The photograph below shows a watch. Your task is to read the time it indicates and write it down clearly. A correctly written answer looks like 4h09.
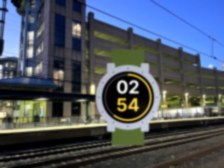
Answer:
2h54
